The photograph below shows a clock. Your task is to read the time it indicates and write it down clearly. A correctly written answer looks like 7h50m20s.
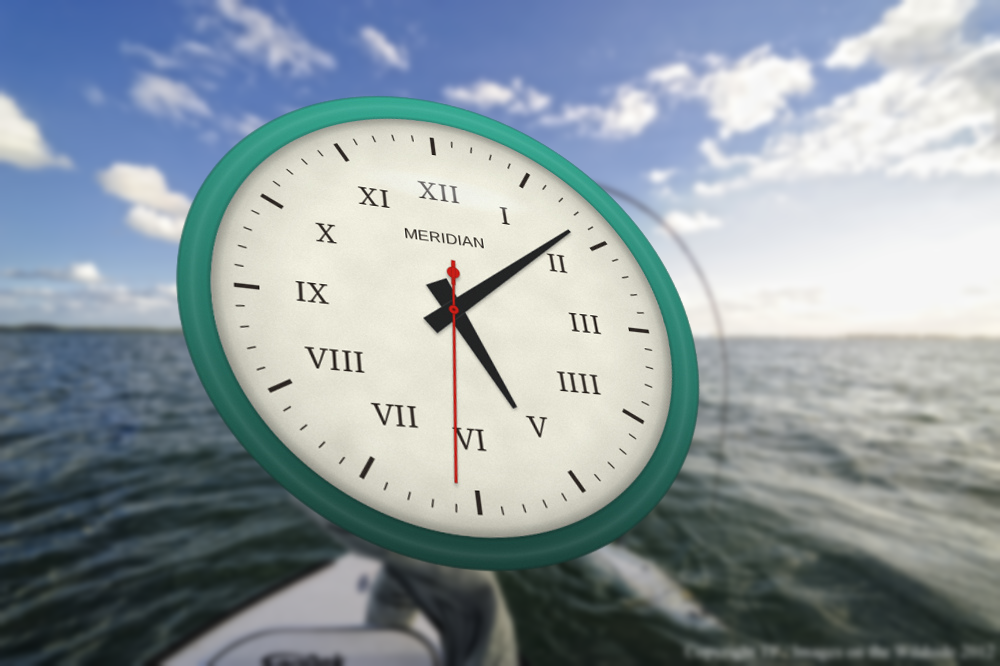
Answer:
5h08m31s
